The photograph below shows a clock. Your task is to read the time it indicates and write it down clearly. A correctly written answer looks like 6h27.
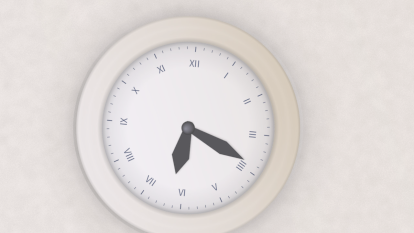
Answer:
6h19
